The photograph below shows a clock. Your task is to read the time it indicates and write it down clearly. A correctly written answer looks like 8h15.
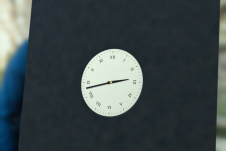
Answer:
2h43
